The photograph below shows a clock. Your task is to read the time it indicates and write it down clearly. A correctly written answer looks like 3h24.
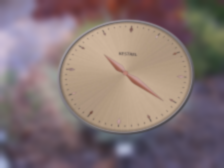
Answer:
10h21
